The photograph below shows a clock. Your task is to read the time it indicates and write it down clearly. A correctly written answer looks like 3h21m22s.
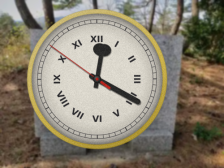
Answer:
12h19m51s
